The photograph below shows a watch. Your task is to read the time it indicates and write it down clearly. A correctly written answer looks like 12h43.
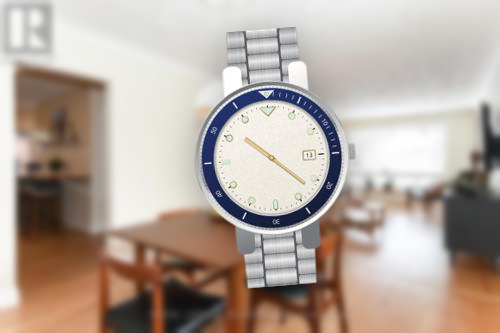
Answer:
10h22
